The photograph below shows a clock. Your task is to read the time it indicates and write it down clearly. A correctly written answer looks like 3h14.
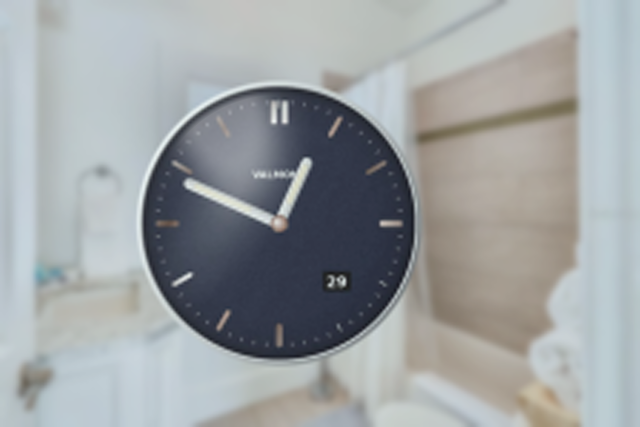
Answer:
12h49
